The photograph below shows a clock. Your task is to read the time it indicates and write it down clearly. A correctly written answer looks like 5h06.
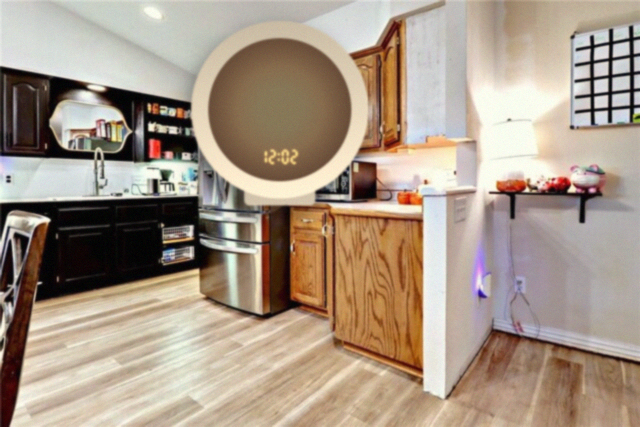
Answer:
12h02
